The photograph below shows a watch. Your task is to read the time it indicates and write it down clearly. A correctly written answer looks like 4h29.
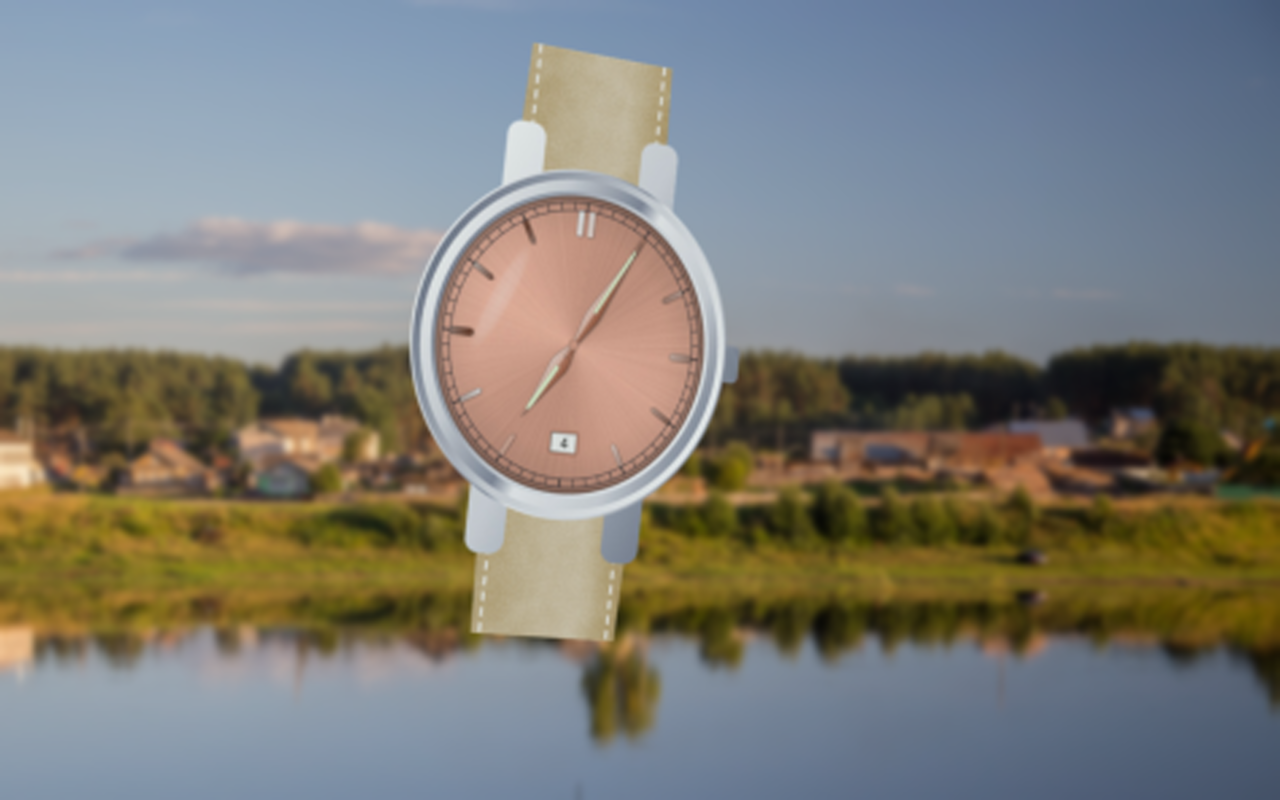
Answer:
7h05
